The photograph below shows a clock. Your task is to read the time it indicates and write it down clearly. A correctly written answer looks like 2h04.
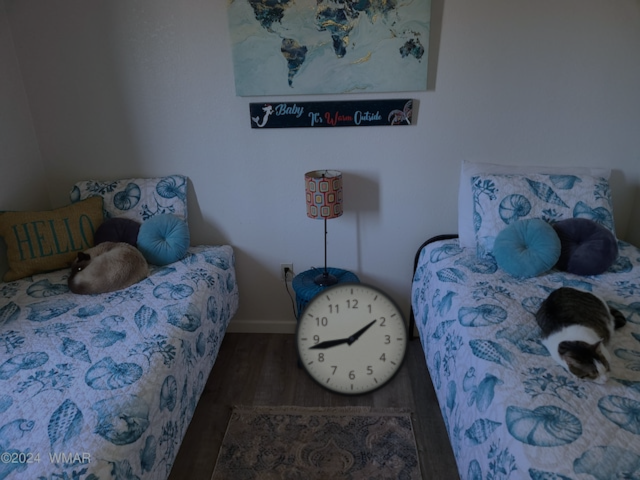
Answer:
1h43
